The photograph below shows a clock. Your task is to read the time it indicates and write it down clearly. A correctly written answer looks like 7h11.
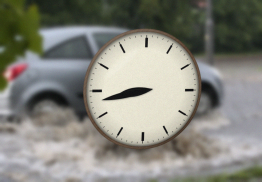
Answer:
8h43
